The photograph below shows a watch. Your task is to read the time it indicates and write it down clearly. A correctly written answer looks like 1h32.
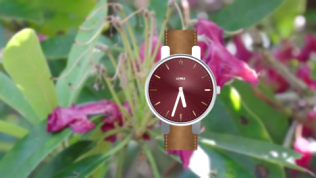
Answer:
5h33
